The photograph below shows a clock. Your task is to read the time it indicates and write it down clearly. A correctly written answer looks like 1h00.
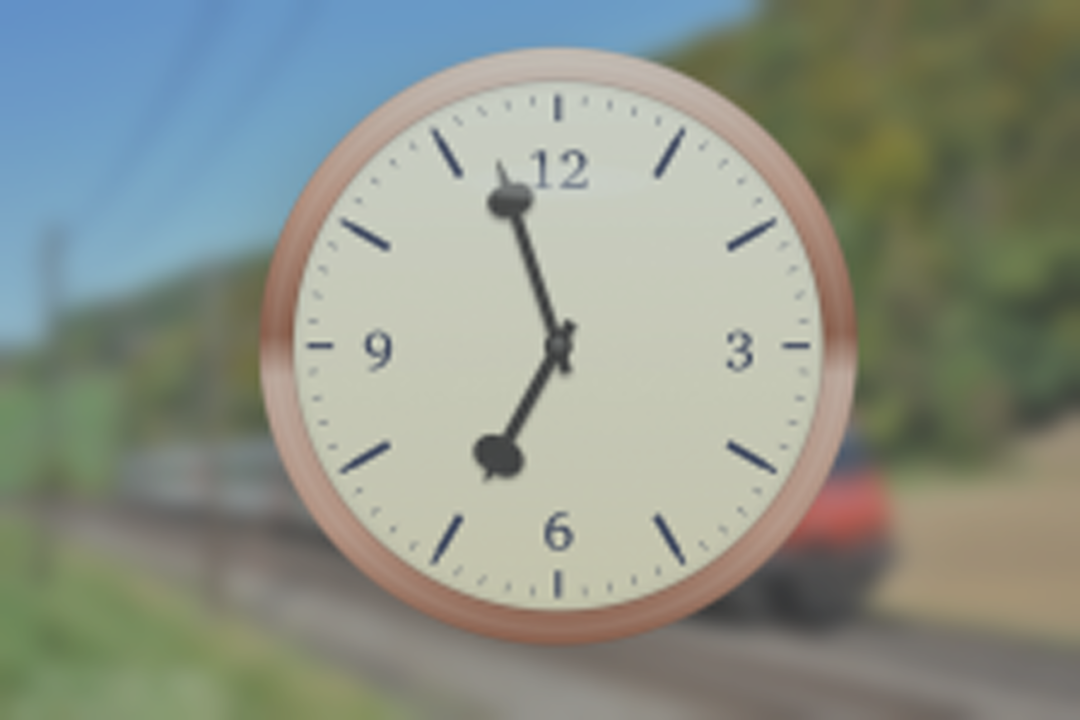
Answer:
6h57
